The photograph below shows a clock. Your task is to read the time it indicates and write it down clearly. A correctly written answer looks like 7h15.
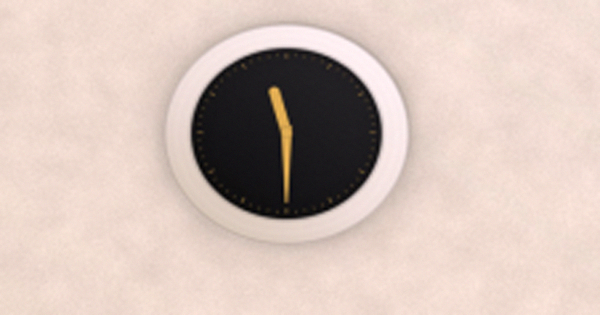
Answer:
11h30
